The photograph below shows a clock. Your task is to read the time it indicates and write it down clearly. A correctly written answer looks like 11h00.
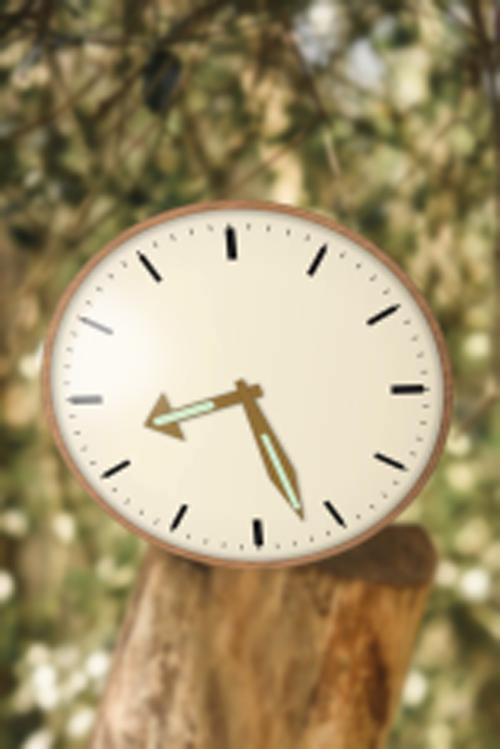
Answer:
8h27
